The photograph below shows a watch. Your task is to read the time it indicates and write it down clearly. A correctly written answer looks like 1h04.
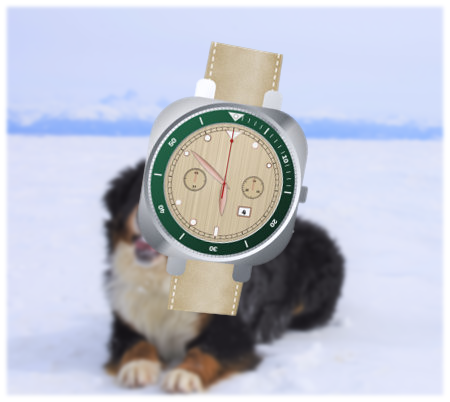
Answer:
5h51
